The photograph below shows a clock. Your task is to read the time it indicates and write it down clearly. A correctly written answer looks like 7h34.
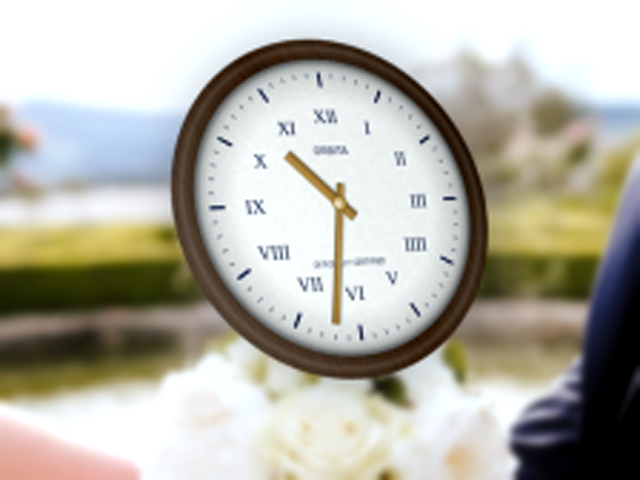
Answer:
10h32
